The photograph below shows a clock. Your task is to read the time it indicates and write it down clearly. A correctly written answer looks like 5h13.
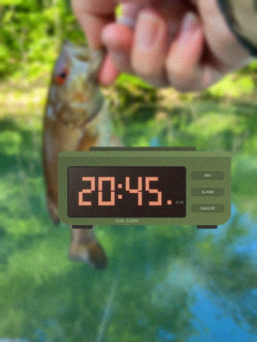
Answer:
20h45
